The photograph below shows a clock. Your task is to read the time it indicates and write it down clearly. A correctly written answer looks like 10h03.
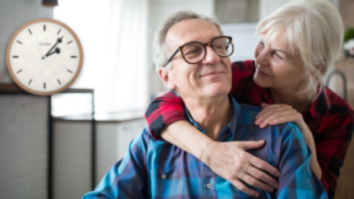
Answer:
2h07
